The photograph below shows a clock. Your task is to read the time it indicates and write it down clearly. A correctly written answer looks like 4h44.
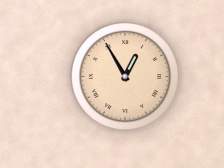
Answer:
12h55
